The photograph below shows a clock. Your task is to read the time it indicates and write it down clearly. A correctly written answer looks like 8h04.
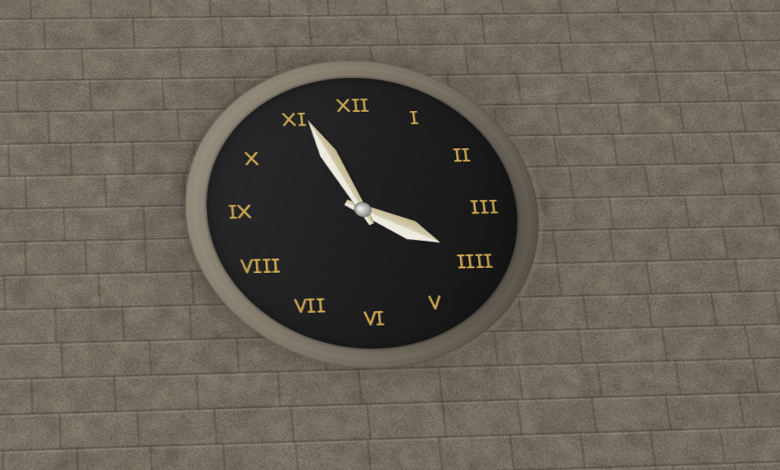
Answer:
3h56
